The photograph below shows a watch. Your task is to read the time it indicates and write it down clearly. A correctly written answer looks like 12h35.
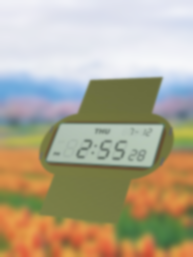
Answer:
2h55
